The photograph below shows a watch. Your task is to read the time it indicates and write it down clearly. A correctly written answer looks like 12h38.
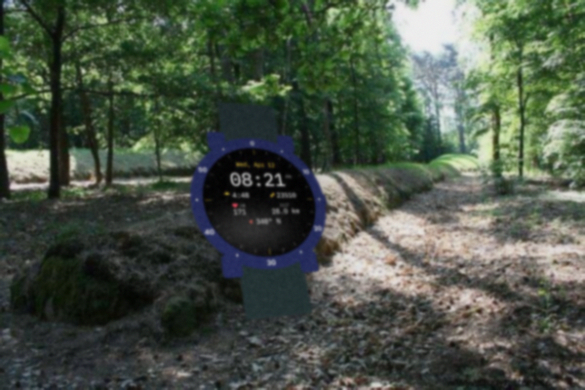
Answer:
8h21
